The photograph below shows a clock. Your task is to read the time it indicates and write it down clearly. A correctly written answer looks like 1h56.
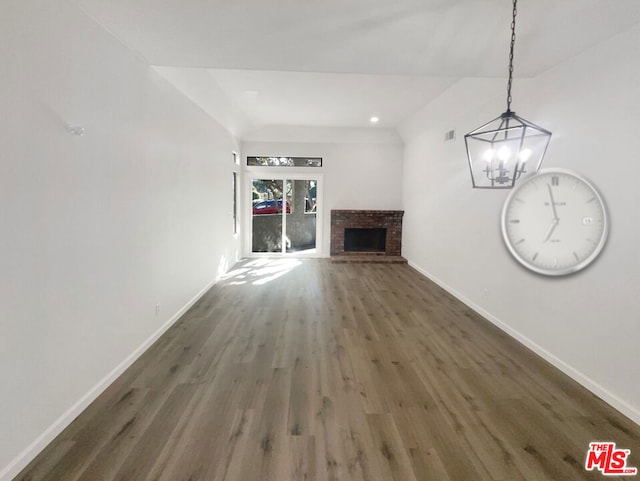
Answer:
6h58
